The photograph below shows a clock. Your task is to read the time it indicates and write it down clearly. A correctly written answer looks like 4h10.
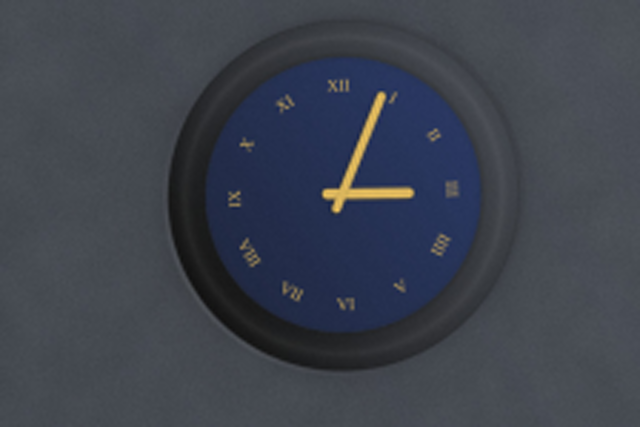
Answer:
3h04
